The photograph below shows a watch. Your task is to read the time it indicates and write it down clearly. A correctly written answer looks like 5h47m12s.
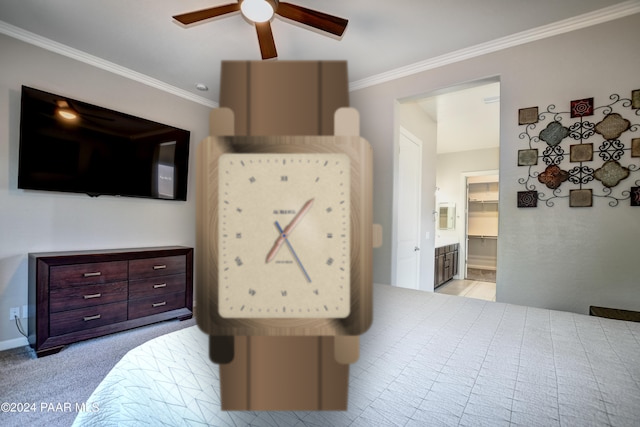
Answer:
7h06m25s
